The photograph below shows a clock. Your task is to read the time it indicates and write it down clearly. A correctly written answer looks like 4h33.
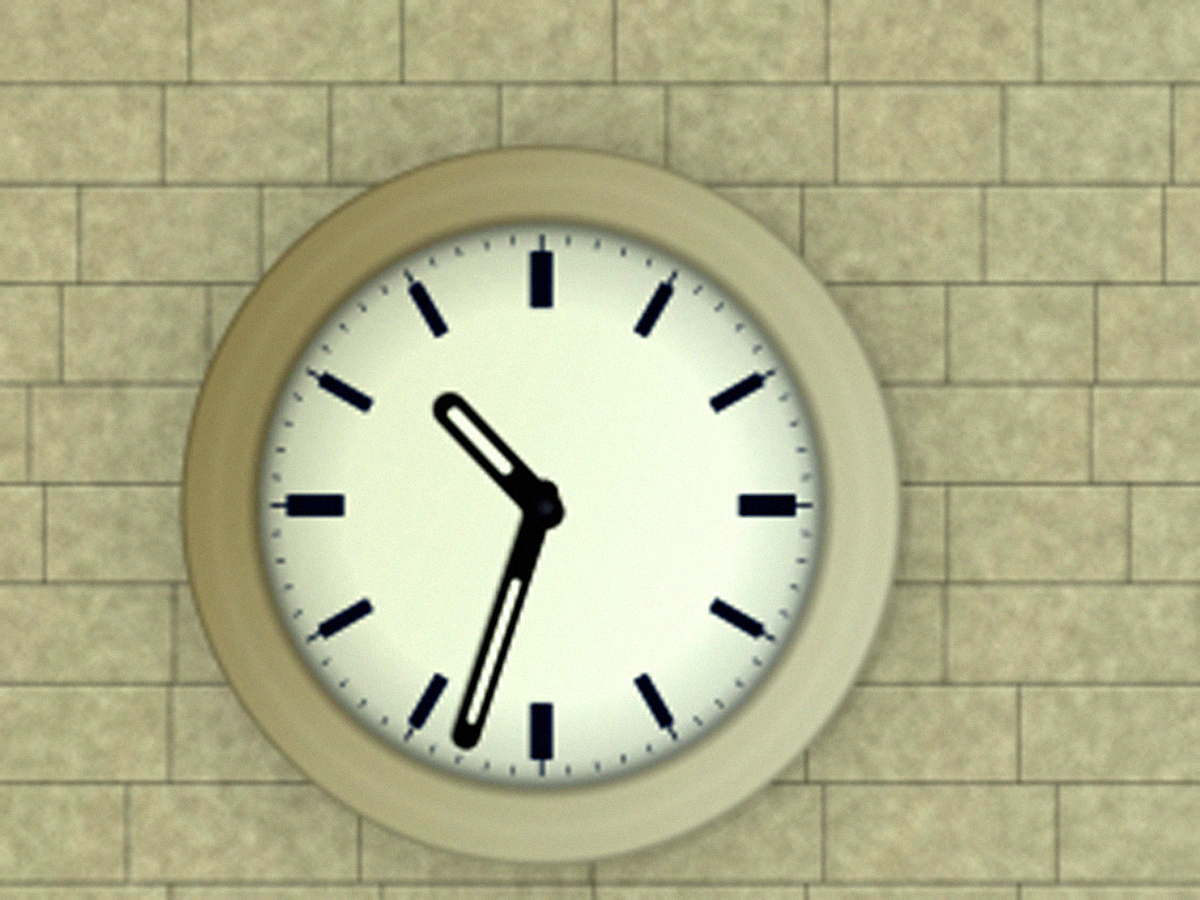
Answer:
10h33
